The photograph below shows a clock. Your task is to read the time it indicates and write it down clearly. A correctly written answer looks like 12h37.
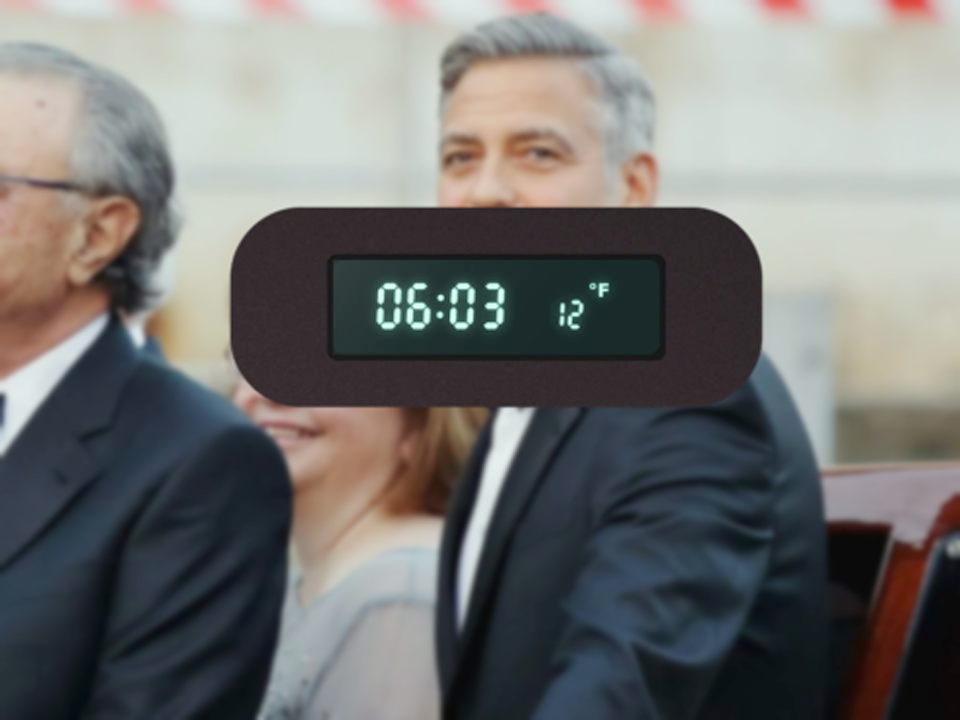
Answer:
6h03
